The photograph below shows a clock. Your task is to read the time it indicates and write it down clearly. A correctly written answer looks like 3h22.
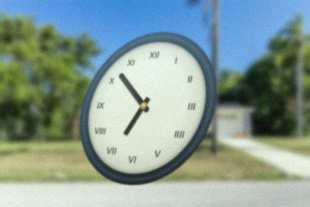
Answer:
6h52
